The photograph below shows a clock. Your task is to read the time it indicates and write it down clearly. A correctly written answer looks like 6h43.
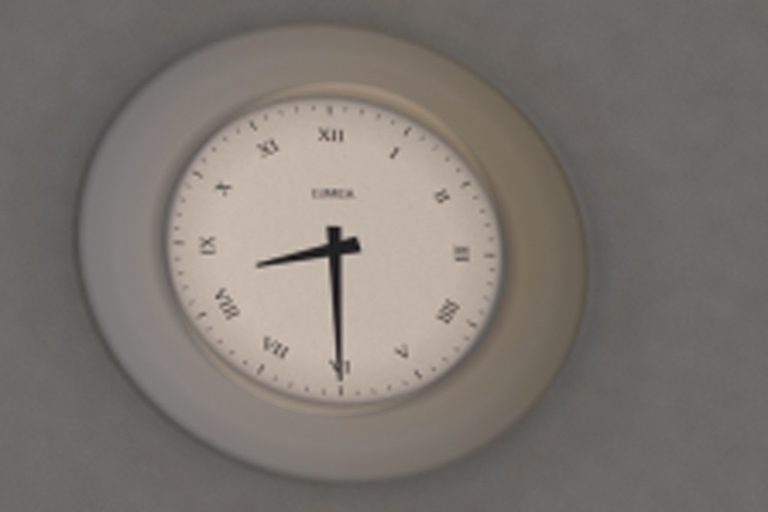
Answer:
8h30
